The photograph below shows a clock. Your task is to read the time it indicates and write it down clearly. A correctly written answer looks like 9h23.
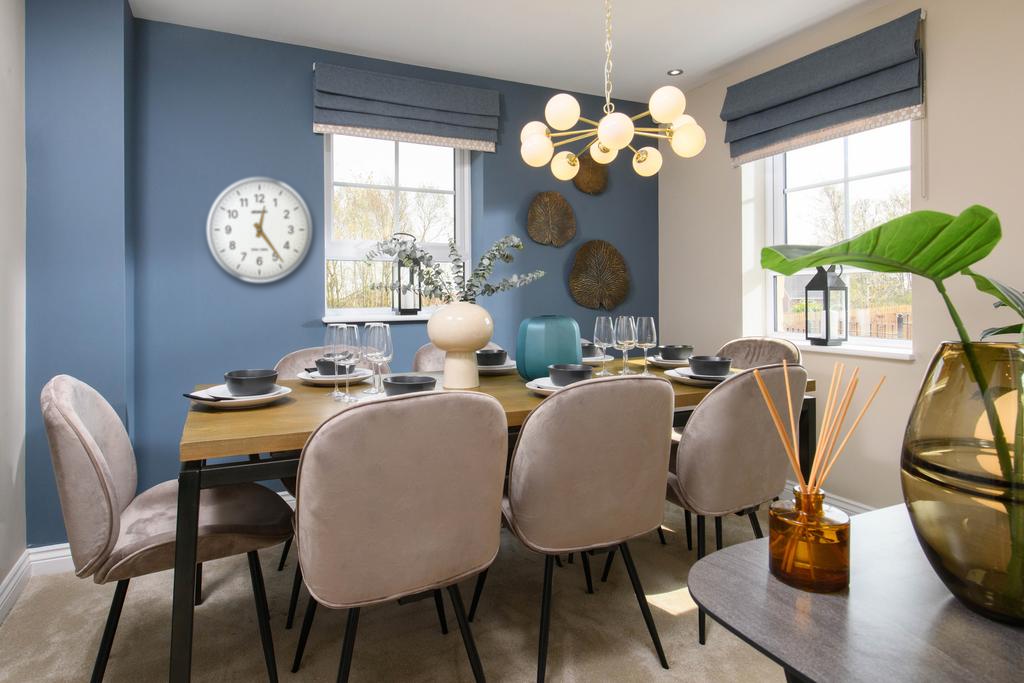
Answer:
12h24
